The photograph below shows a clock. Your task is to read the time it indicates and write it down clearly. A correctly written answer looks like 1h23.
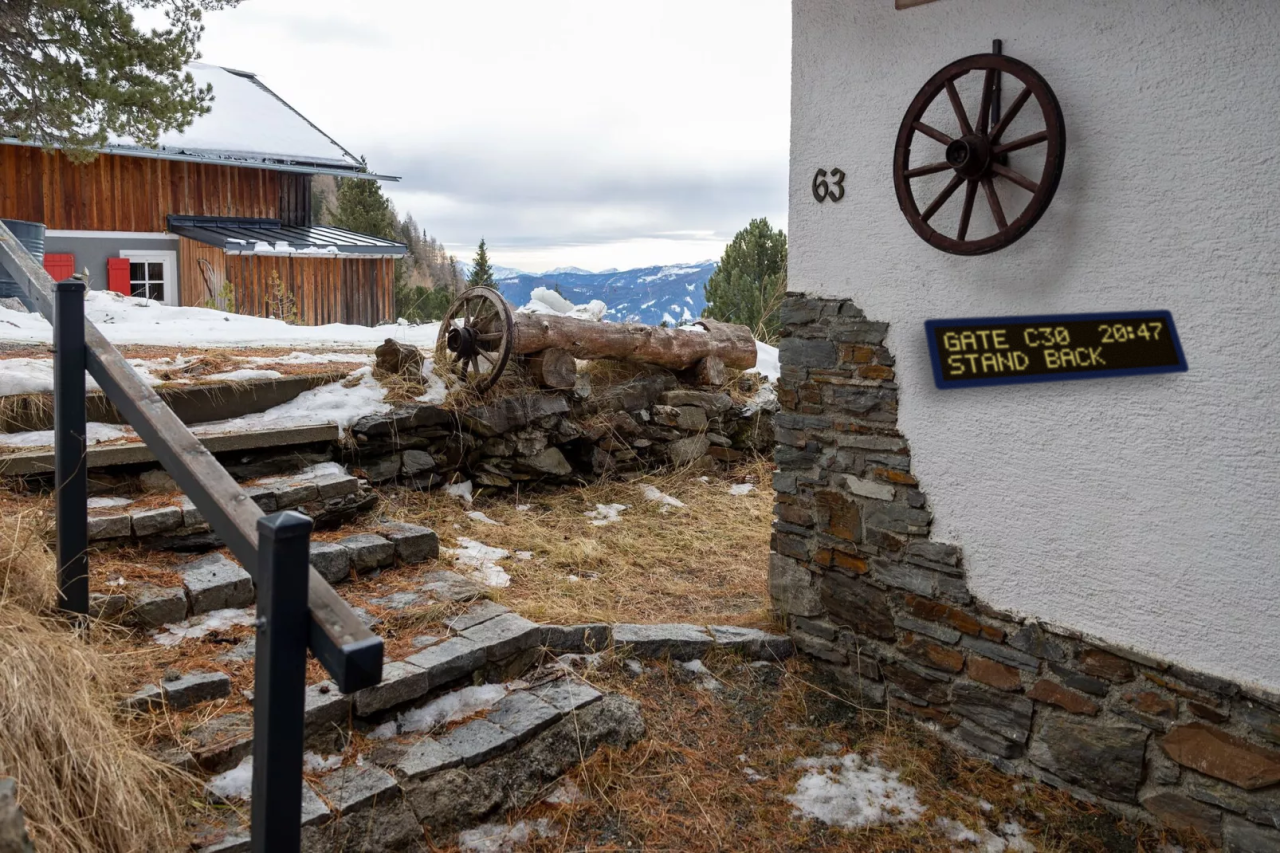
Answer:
20h47
